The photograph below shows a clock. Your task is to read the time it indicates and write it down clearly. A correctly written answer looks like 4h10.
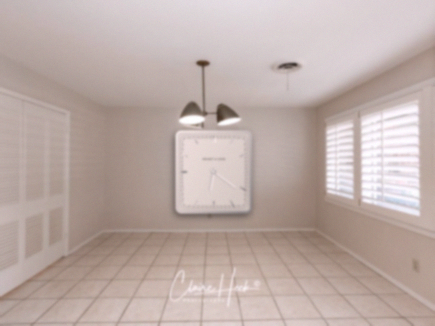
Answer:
6h21
